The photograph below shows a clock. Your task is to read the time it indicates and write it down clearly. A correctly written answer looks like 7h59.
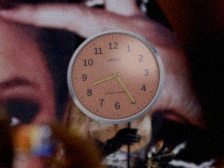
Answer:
8h25
